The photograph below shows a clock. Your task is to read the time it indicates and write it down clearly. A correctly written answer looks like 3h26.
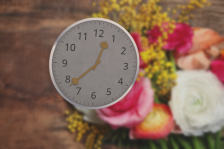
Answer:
12h38
